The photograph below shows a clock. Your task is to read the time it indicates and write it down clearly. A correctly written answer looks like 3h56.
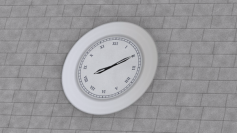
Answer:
8h10
